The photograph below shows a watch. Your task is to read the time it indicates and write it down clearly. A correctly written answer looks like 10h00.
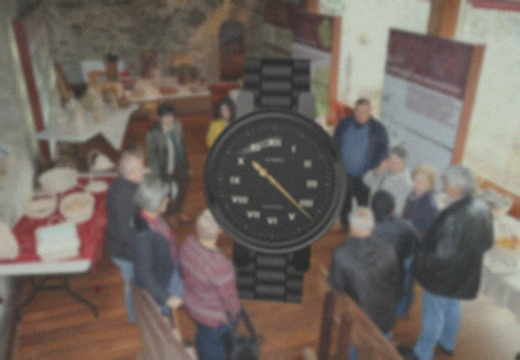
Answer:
10h22
